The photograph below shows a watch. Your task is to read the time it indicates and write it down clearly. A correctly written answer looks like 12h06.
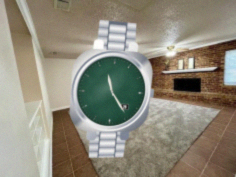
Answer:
11h24
